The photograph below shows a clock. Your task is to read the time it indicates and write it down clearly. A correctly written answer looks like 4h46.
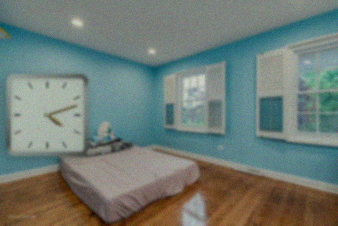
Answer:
4h12
